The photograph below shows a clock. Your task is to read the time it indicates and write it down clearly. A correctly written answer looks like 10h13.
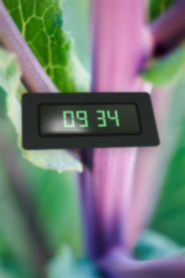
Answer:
9h34
